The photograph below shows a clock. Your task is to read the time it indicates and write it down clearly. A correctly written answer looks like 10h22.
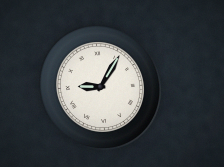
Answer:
9h06
